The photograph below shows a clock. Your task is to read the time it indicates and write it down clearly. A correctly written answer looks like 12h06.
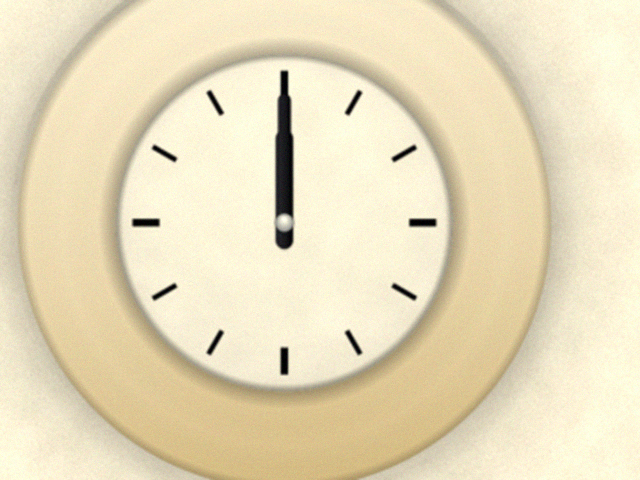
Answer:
12h00
